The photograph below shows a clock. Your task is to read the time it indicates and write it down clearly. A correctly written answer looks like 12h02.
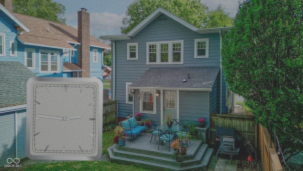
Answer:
2h46
